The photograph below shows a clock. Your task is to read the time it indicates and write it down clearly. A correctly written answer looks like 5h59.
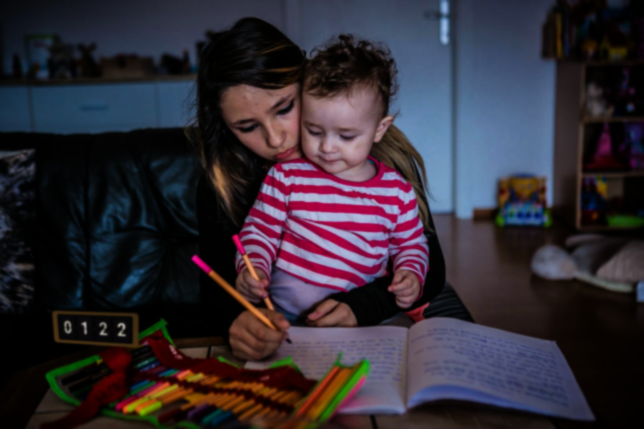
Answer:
1h22
